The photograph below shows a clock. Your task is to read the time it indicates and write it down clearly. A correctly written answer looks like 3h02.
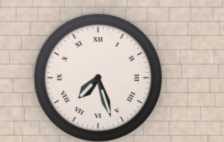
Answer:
7h27
